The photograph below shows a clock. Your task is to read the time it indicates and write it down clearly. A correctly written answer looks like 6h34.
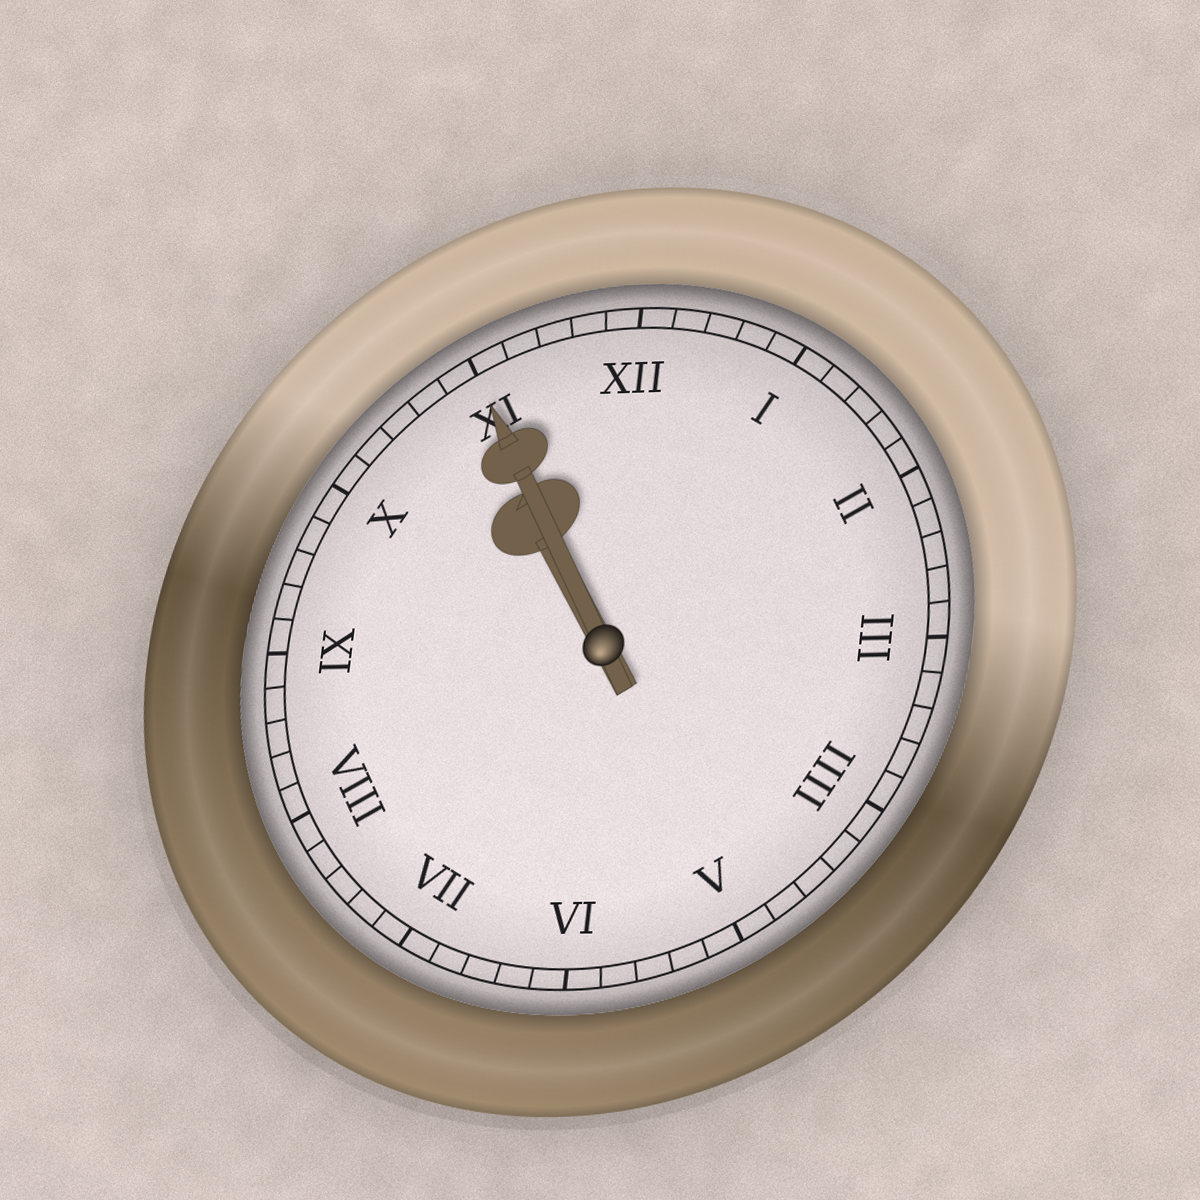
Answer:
10h55
